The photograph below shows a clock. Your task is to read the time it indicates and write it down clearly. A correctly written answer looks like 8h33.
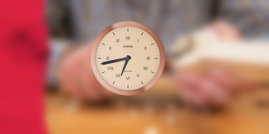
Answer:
6h43
